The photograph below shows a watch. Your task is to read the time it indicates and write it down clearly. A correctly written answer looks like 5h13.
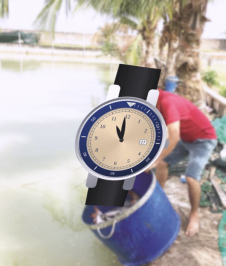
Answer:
10h59
